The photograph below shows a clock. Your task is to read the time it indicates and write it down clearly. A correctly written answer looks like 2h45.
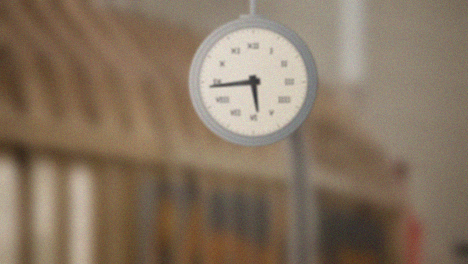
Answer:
5h44
